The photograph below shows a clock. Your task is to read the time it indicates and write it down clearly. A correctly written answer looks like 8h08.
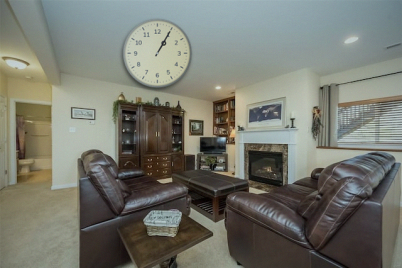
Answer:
1h05
